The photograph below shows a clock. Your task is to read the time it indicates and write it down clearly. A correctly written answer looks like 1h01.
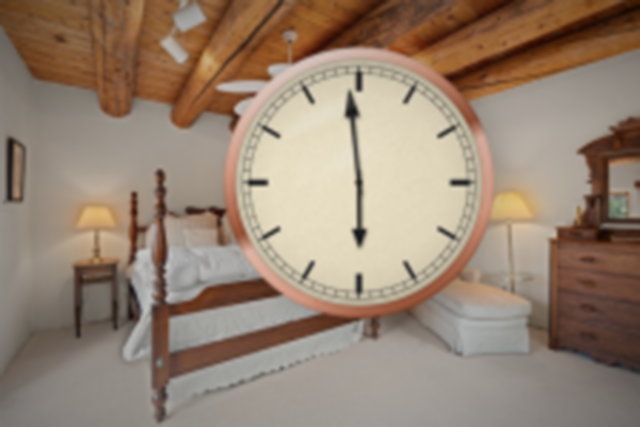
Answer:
5h59
